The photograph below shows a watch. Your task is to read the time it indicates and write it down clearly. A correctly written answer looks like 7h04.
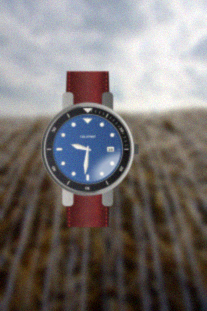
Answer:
9h31
